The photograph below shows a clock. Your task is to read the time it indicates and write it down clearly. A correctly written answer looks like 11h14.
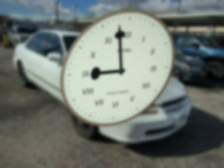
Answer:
8h58
